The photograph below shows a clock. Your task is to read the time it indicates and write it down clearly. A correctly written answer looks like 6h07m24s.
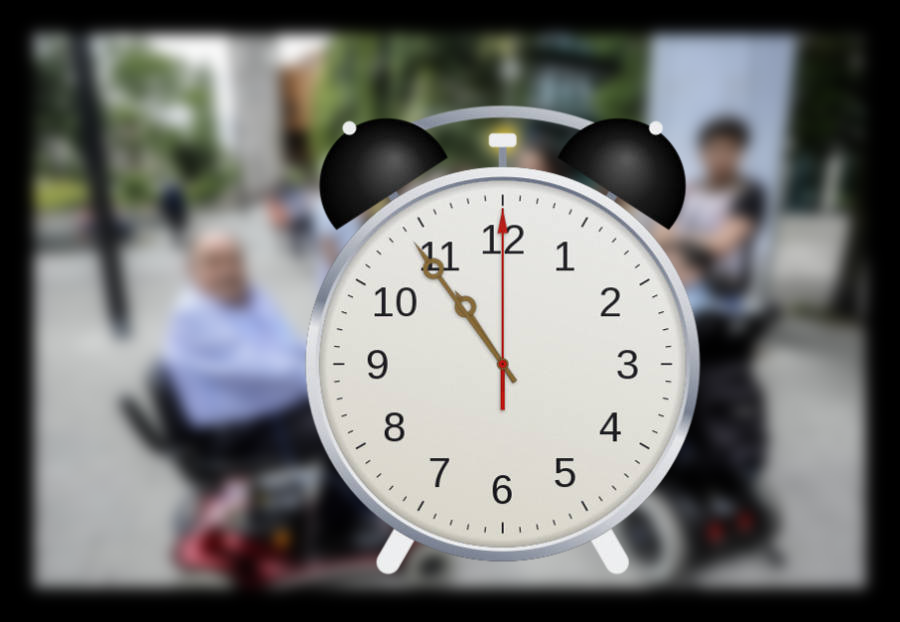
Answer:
10h54m00s
